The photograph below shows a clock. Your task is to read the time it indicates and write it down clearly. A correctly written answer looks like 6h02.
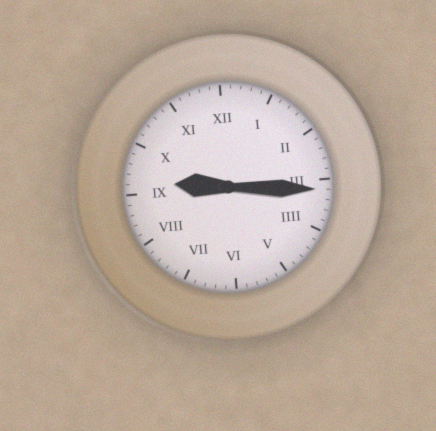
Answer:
9h16
